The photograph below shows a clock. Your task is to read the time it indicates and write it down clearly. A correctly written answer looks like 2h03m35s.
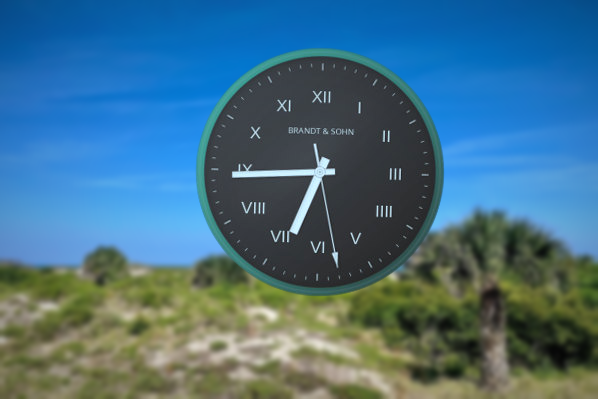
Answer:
6h44m28s
